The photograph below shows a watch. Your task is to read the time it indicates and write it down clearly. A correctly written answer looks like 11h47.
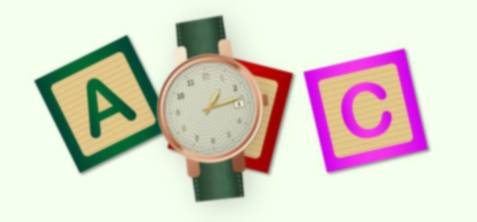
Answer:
1h13
